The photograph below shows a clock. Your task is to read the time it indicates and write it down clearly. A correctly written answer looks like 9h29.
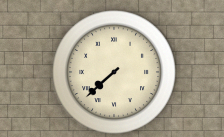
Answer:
7h38
